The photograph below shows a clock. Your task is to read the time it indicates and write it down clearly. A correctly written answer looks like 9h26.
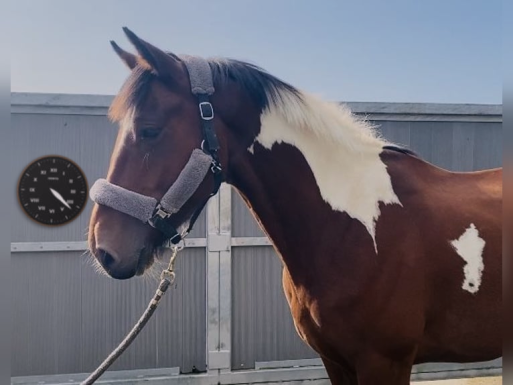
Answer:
4h22
